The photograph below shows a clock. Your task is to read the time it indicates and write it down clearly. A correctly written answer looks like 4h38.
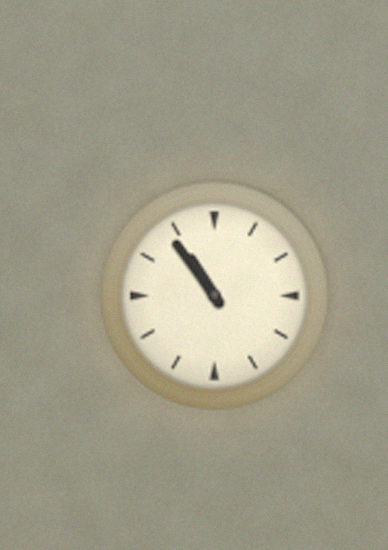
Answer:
10h54
